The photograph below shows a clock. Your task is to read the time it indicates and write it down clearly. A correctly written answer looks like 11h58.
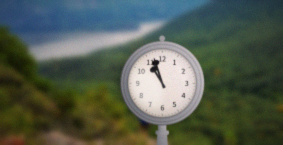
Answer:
10h57
